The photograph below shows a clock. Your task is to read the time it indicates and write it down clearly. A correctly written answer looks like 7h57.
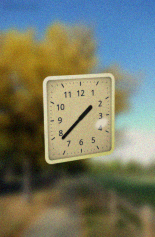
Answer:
1h38
